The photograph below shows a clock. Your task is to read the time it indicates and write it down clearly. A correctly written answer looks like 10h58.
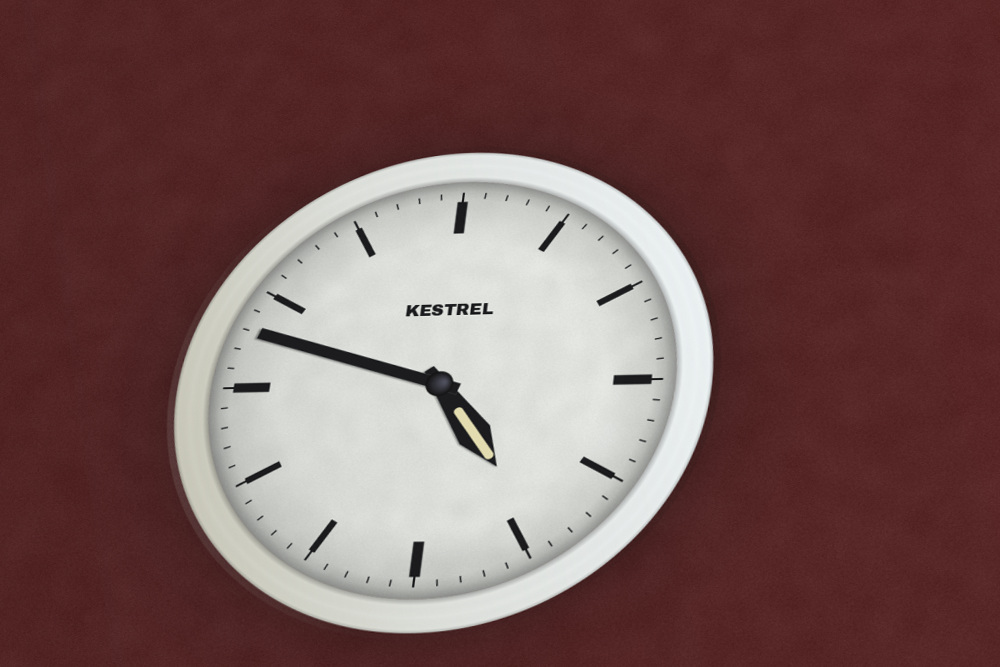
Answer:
4h48
